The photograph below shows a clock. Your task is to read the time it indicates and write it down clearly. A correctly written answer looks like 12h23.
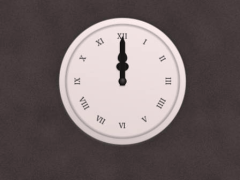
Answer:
12h00
